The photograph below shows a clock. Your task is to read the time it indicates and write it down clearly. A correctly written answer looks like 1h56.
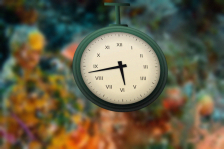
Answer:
5h43
